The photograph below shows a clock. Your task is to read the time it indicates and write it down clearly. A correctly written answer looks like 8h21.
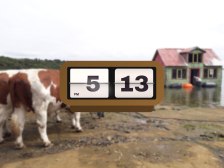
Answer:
5h13
